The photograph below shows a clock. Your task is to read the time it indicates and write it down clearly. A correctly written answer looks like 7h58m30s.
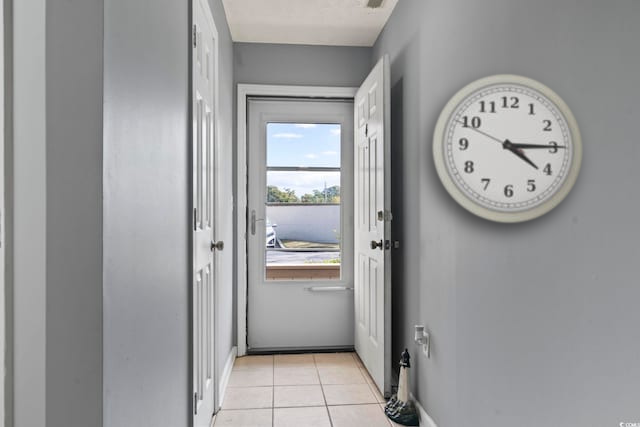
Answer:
4h14m49s
